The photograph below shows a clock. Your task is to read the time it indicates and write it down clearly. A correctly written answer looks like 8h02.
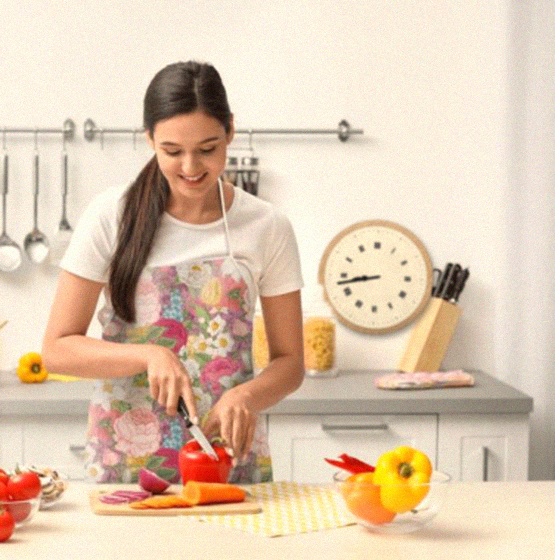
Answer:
8h43
